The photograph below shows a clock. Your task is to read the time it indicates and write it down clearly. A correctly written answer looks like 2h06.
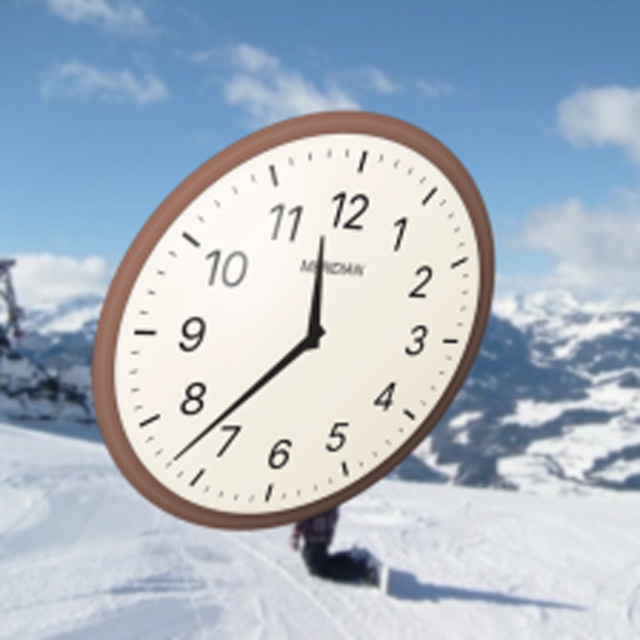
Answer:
11h37
